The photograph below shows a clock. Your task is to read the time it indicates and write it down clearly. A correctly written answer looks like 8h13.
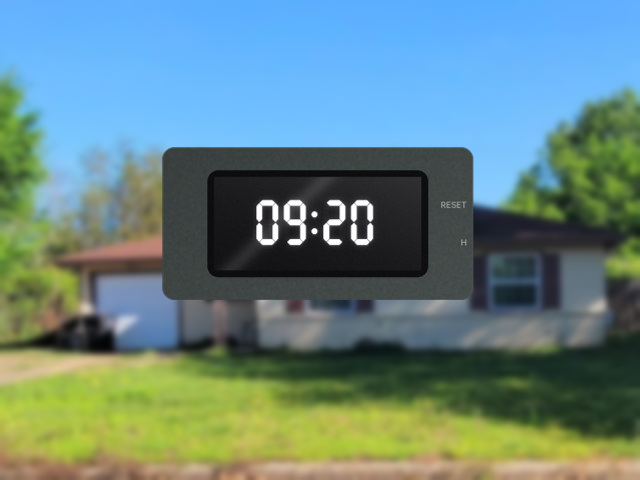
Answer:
9h20
